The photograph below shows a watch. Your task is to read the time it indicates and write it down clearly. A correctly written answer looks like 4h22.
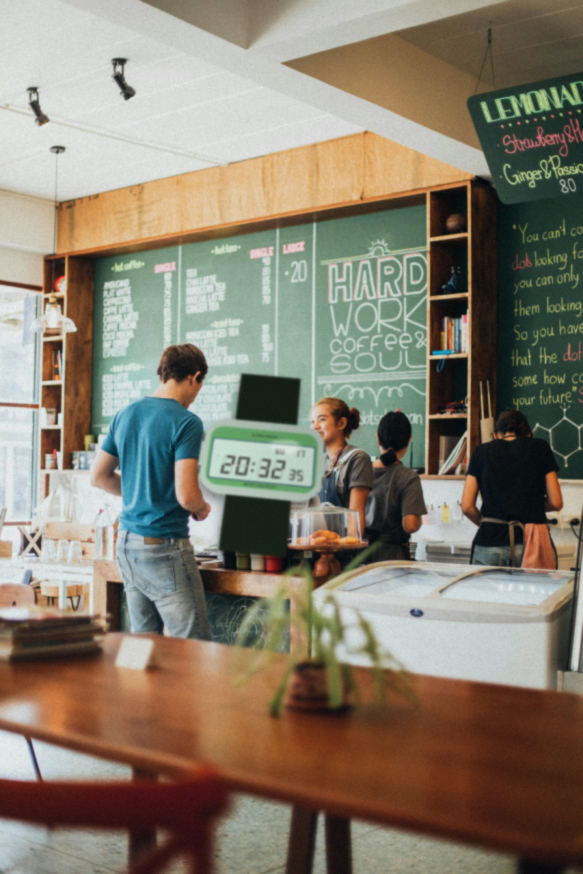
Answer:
20h32
